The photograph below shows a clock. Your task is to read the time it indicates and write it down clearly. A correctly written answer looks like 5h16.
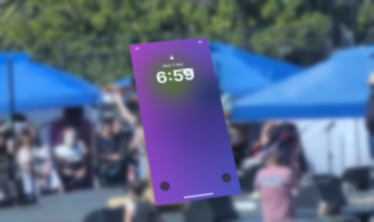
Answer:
6h59
